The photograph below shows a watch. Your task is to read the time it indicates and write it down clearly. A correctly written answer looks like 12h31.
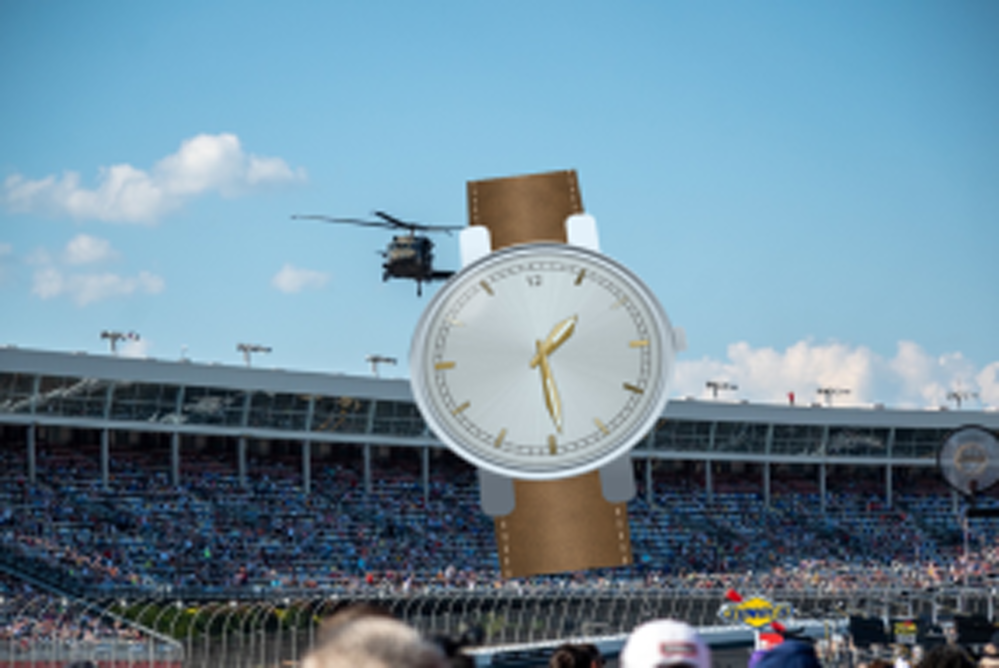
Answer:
1h29
